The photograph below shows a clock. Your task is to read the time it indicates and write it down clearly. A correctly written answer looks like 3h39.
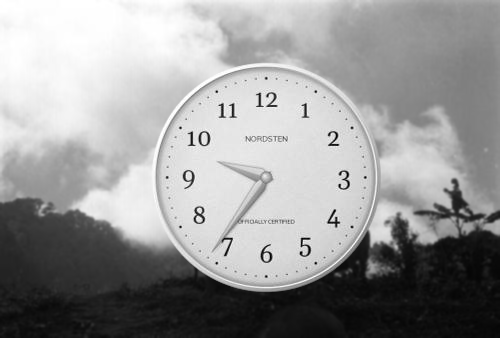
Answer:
9h36
